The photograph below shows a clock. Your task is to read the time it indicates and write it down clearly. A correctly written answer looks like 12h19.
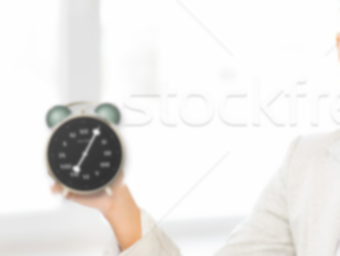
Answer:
7h05
